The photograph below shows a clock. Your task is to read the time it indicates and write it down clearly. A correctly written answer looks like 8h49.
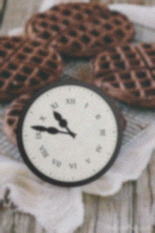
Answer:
10h47
